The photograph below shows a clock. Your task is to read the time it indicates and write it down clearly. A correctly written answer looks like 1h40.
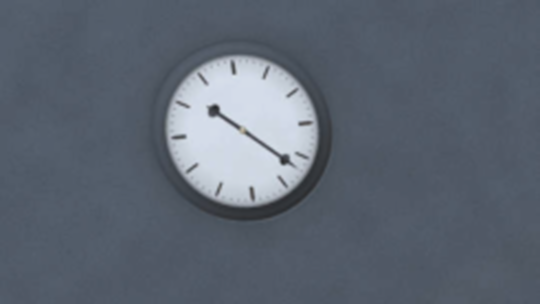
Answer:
10h22
